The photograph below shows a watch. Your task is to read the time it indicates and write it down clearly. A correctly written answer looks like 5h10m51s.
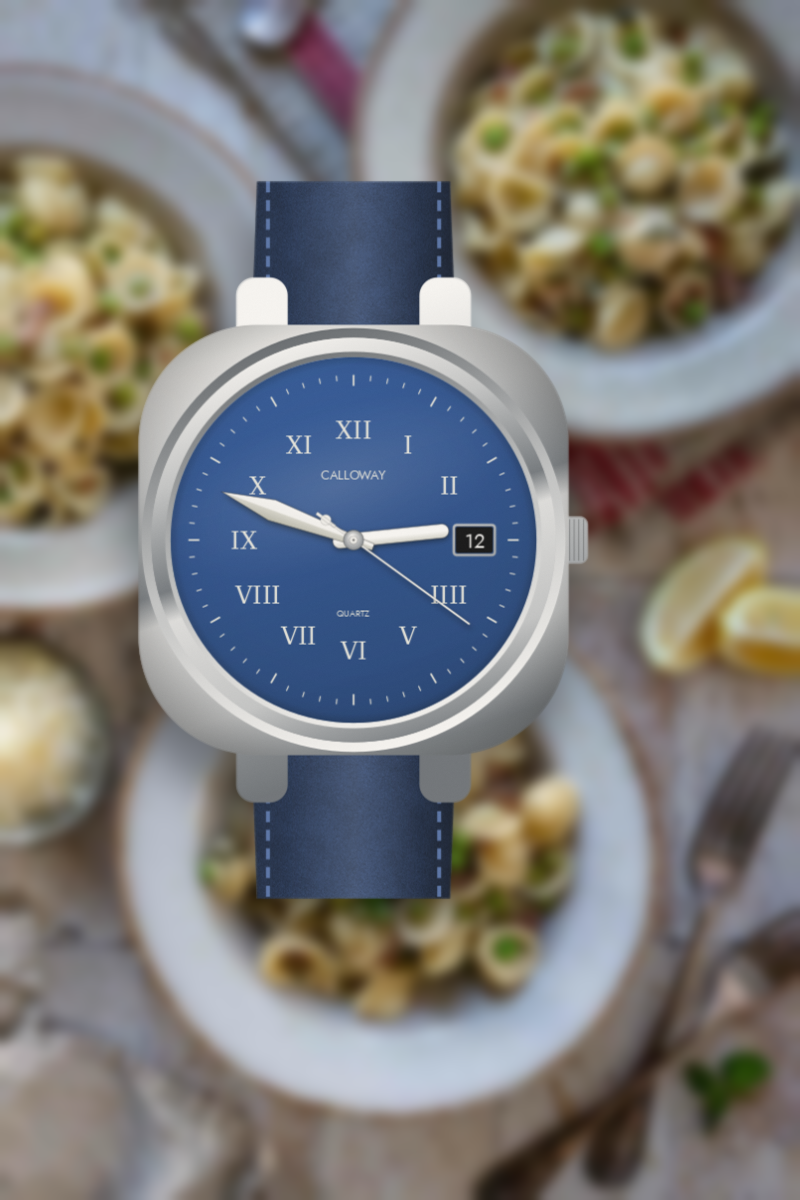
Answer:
2h48m21s
